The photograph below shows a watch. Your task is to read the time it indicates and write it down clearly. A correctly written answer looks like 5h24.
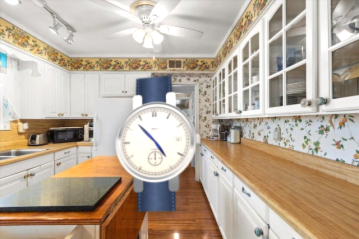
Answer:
4h53
